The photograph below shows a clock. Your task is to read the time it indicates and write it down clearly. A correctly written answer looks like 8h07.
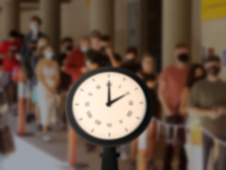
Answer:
2h00
